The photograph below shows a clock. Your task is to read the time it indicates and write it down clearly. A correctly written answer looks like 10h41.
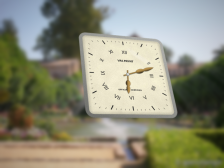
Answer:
6h12
